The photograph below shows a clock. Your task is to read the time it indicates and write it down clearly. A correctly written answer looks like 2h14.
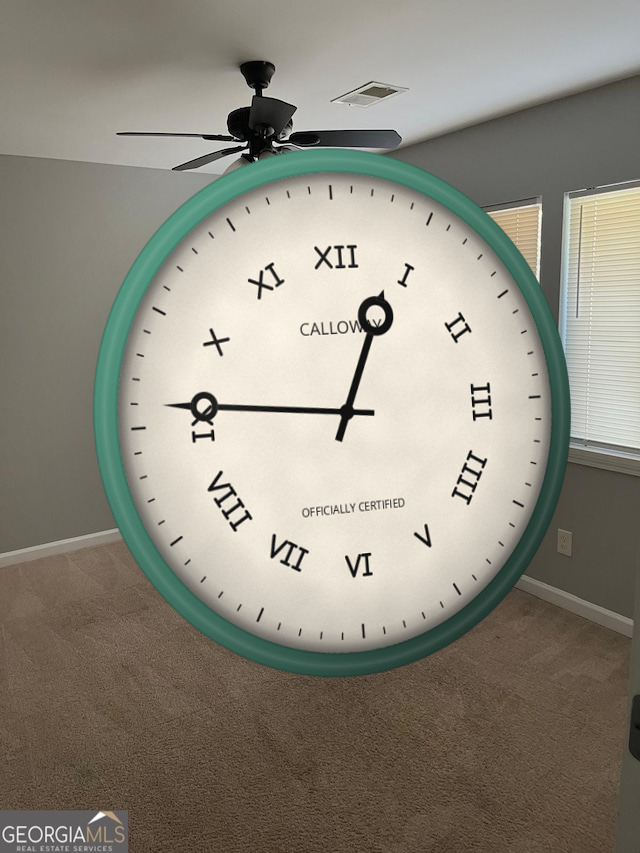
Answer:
12h46
